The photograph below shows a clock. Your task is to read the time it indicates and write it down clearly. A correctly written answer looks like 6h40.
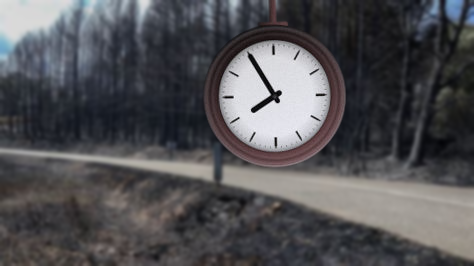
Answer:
7h55
